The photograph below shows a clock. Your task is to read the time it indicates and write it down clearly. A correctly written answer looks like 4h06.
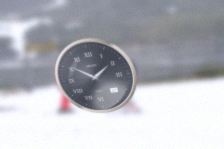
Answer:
1h51
